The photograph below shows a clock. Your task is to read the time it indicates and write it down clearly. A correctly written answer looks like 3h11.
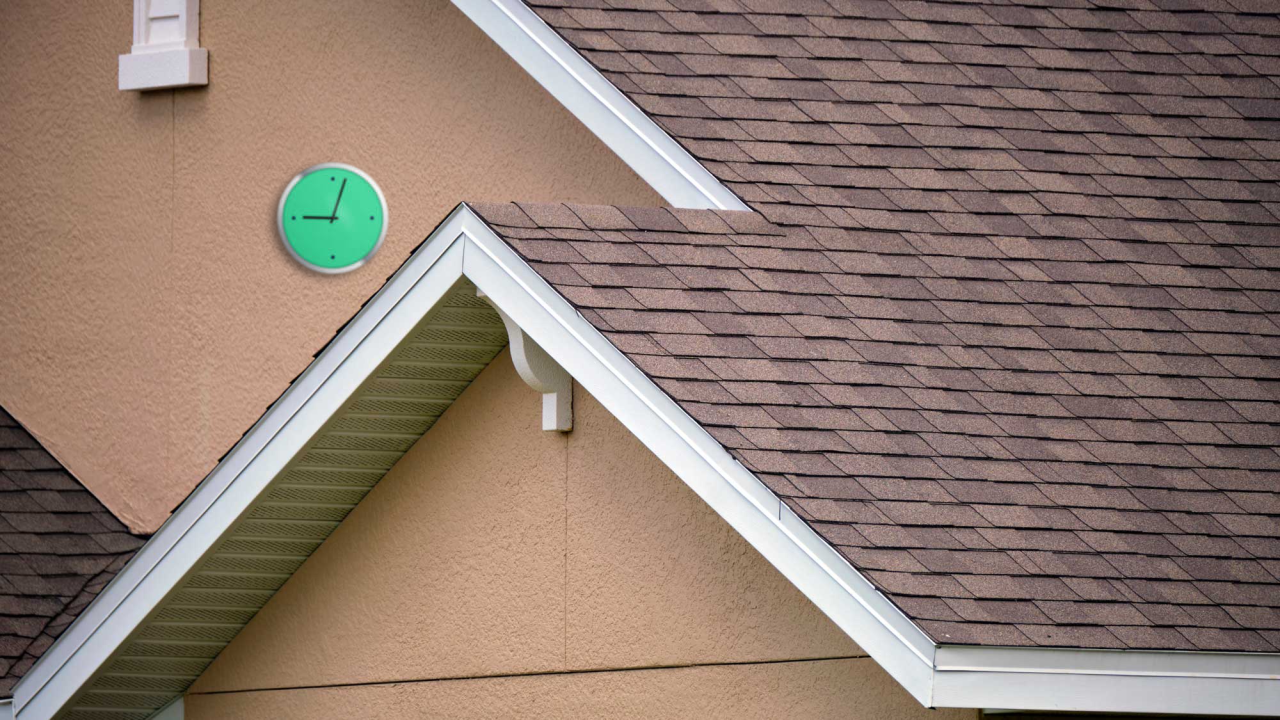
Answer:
9h03
